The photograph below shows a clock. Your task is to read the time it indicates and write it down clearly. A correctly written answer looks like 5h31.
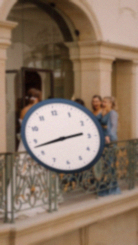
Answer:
2h43
